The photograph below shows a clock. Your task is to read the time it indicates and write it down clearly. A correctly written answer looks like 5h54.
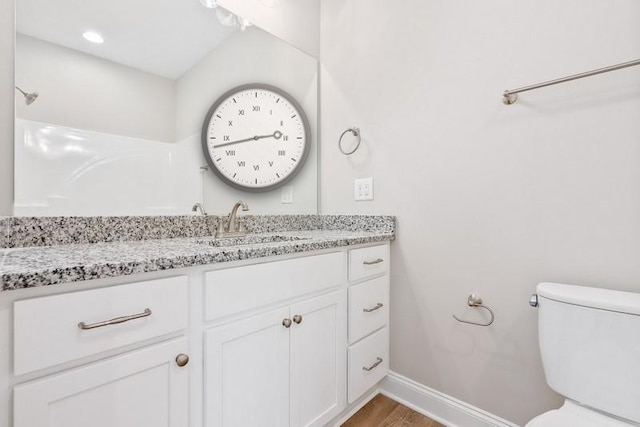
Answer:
2h43
